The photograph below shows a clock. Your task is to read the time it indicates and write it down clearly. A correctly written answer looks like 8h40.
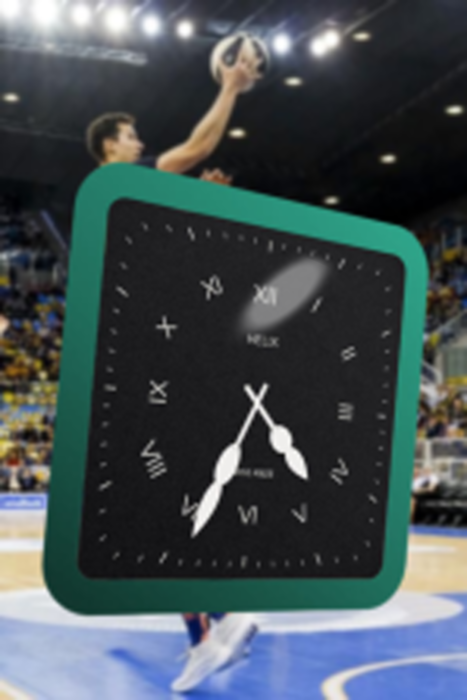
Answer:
4h34
